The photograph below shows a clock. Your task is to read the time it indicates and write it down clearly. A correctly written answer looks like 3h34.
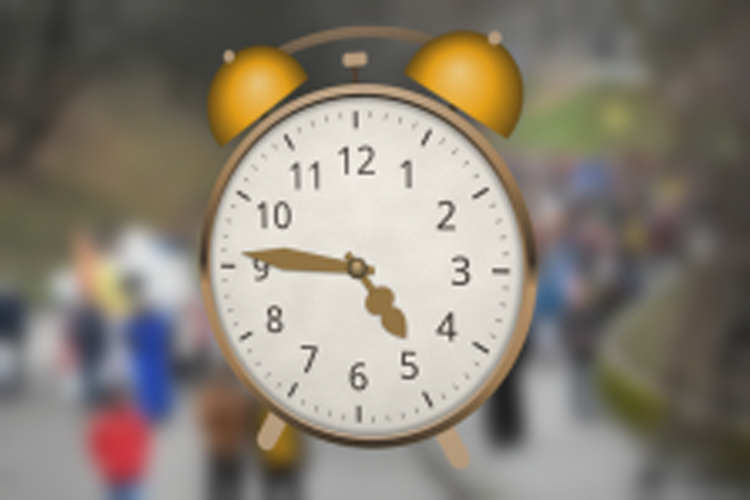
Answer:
4h46
